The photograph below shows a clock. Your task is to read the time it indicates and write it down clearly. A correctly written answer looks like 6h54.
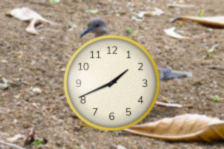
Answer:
1h41
